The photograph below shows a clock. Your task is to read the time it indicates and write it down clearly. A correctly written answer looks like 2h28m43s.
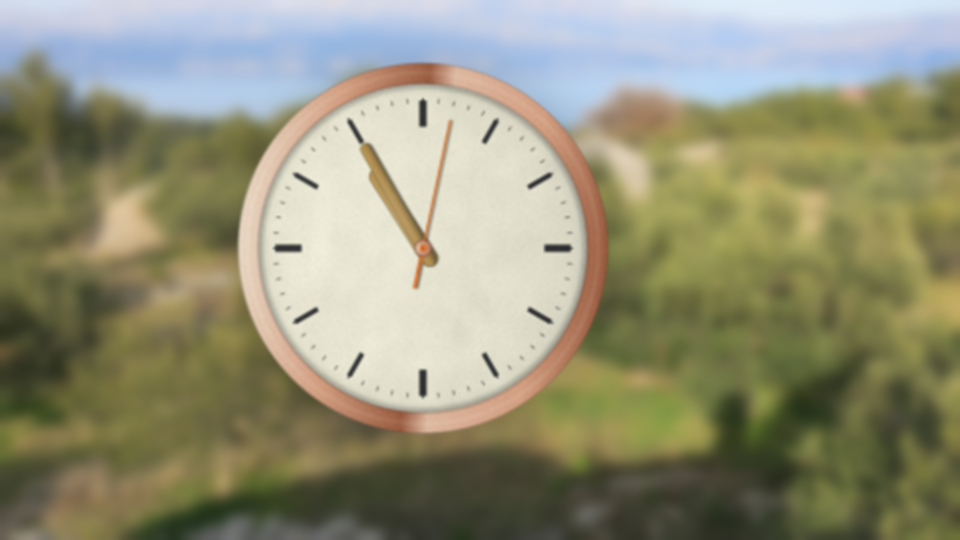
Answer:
10h55m02s
